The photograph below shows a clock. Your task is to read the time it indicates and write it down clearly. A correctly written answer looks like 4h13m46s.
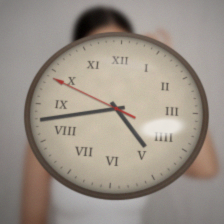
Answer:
4h42m49s
